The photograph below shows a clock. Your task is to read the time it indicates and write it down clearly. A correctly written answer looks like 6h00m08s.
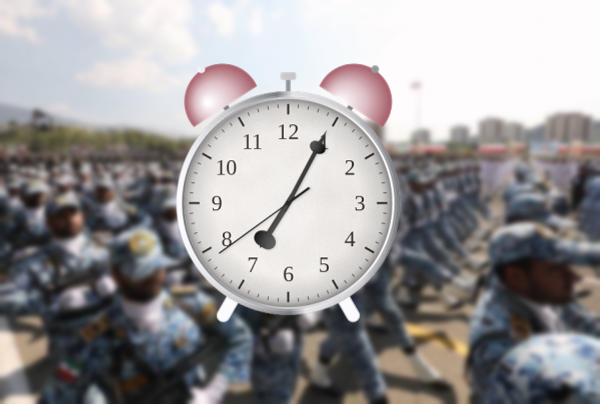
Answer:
7h04m39s
